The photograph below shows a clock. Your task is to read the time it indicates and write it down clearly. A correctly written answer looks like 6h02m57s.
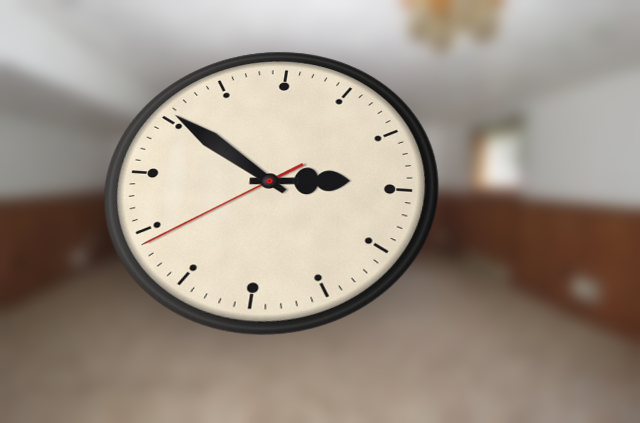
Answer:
2h50m39s
